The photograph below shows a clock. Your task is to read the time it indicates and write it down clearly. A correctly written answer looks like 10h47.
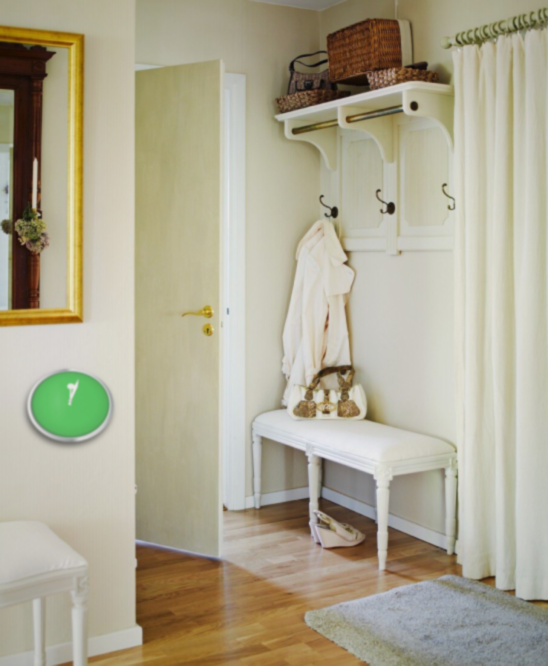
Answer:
12h03
